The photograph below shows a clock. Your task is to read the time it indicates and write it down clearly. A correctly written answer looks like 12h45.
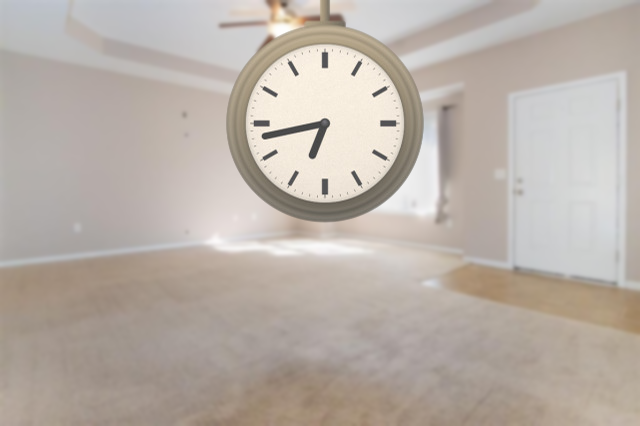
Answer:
6h43
